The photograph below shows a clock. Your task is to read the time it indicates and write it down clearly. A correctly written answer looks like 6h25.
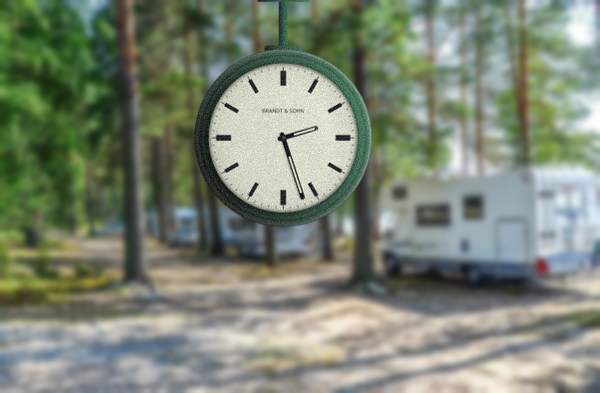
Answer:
2h27
